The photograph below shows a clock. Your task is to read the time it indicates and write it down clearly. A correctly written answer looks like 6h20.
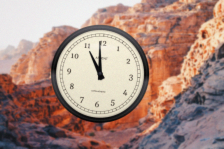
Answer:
10h59
